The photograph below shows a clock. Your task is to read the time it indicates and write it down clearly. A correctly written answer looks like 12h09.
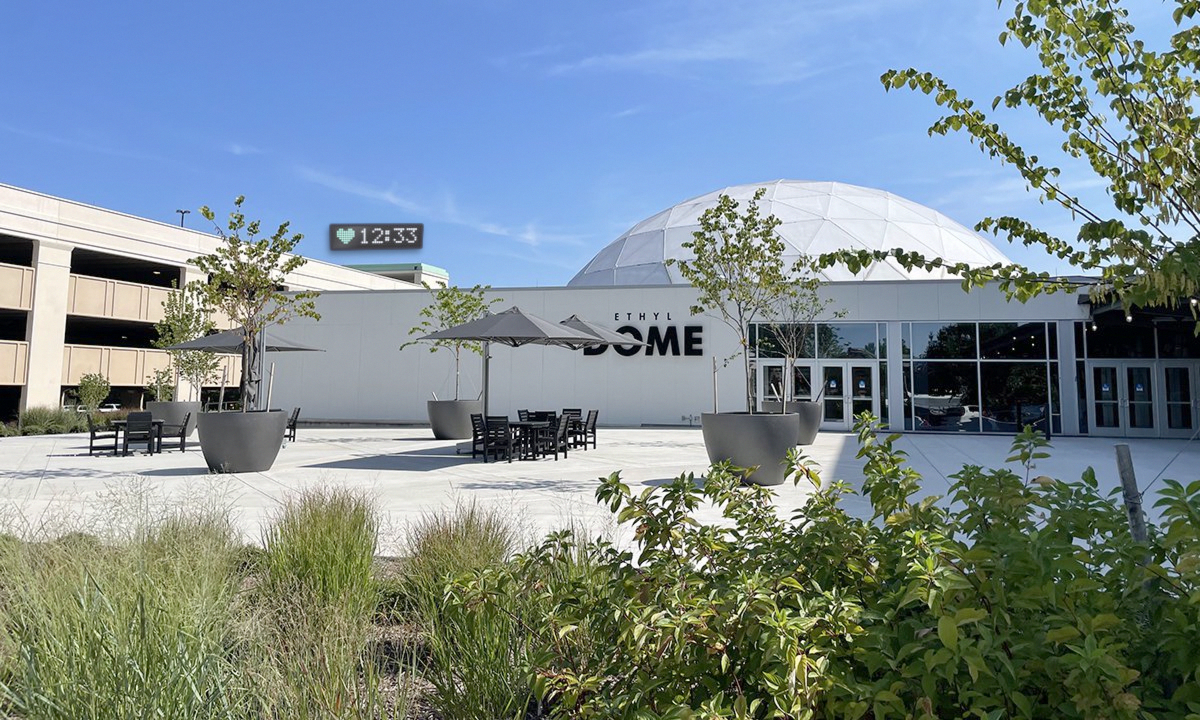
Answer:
12h33
